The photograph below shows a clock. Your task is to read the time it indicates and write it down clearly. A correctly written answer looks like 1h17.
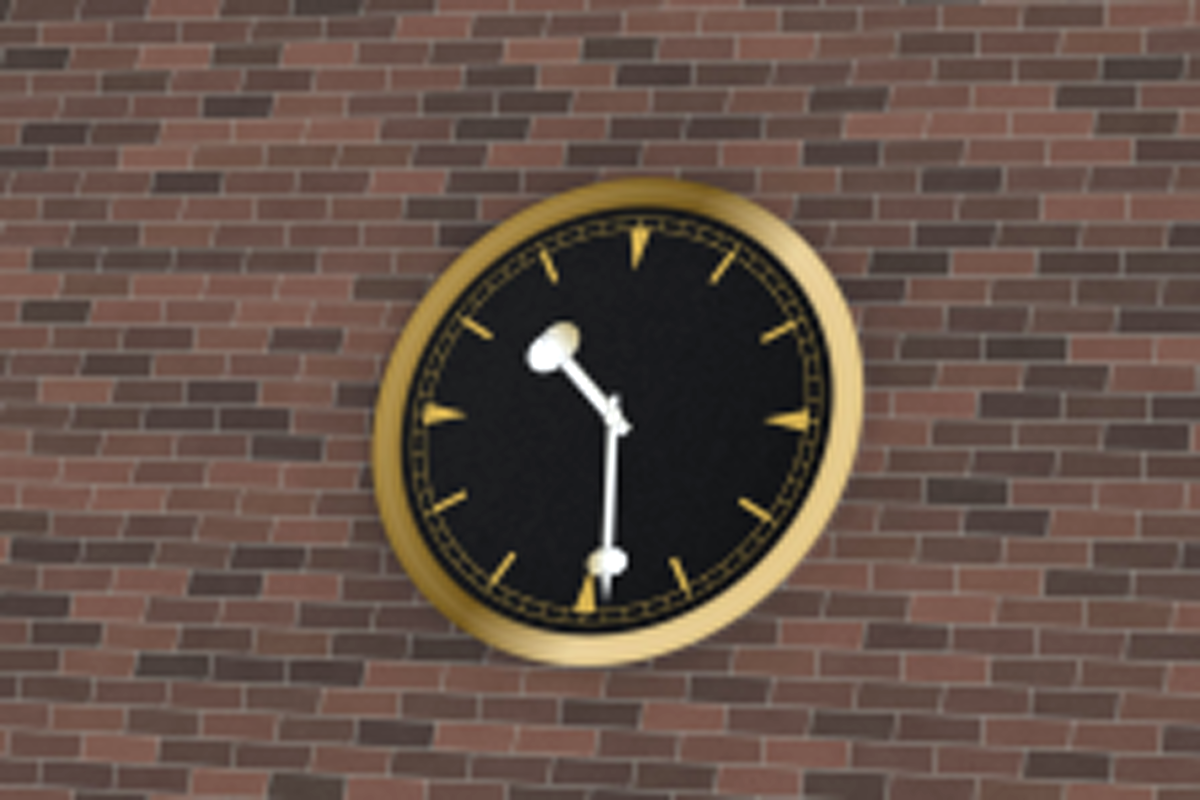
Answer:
10h29
